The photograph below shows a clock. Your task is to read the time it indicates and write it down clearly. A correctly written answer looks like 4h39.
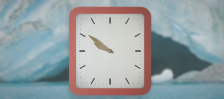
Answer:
9h51
